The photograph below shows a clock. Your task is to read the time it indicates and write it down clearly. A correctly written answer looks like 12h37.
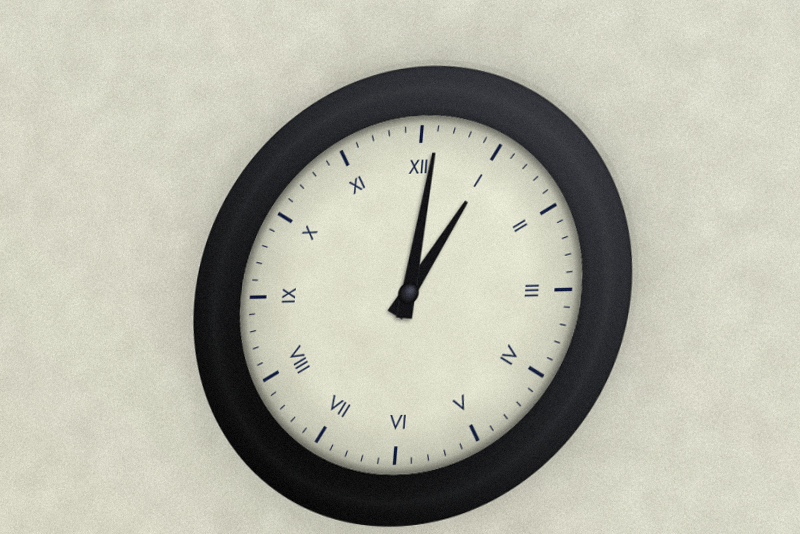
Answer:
1h01
